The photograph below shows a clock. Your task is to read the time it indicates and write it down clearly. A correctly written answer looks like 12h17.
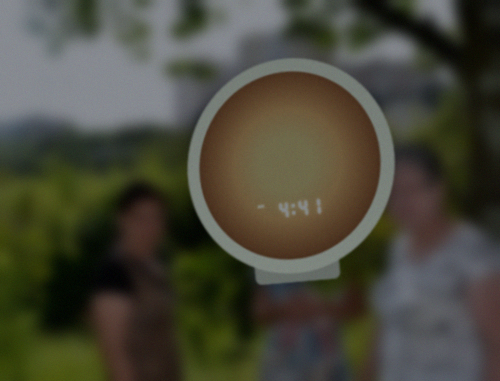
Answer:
4h41
